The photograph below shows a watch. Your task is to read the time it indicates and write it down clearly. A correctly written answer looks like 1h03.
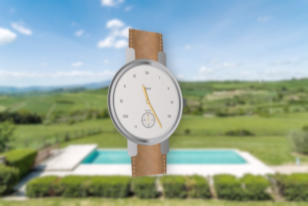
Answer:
11h25
